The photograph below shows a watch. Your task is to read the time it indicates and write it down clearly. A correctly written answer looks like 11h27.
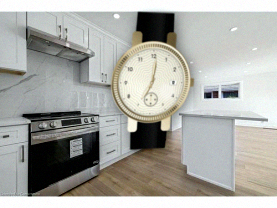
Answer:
7h01
